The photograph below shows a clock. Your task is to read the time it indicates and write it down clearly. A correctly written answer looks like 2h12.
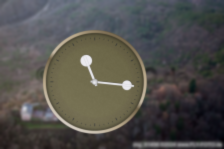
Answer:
11h16
